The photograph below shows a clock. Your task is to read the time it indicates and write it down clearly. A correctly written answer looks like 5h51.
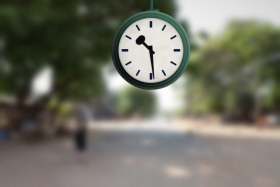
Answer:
10h29
